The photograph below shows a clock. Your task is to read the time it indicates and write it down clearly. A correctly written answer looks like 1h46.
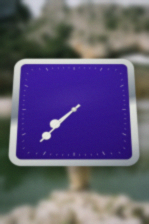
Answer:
7h37
